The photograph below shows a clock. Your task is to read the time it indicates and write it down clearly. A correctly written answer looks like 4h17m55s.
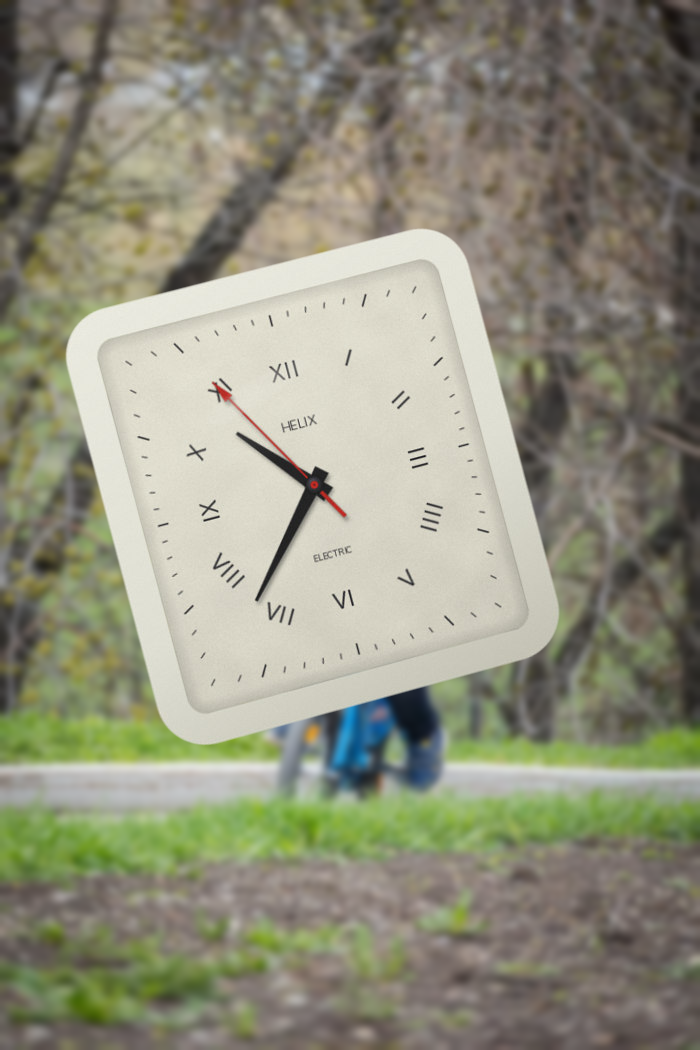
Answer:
10h36m55s
